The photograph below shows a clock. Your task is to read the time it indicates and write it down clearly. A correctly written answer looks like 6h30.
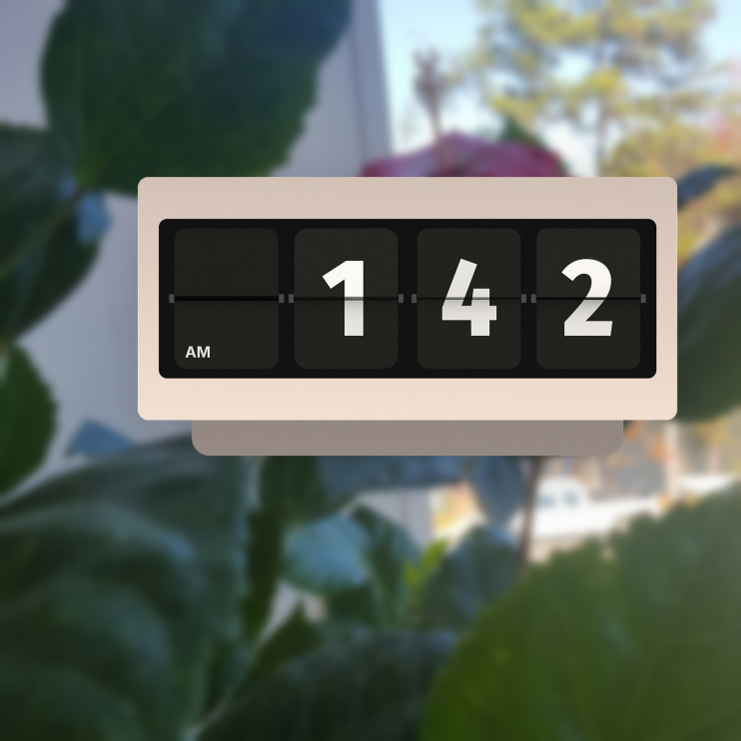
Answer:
1h42
